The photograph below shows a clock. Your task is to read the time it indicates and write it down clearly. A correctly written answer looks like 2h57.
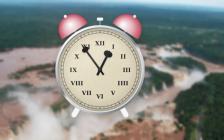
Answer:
12h54
